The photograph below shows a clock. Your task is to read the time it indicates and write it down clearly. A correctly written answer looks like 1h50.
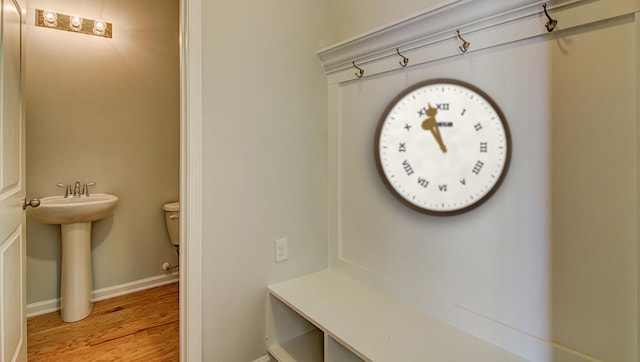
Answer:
10h57
